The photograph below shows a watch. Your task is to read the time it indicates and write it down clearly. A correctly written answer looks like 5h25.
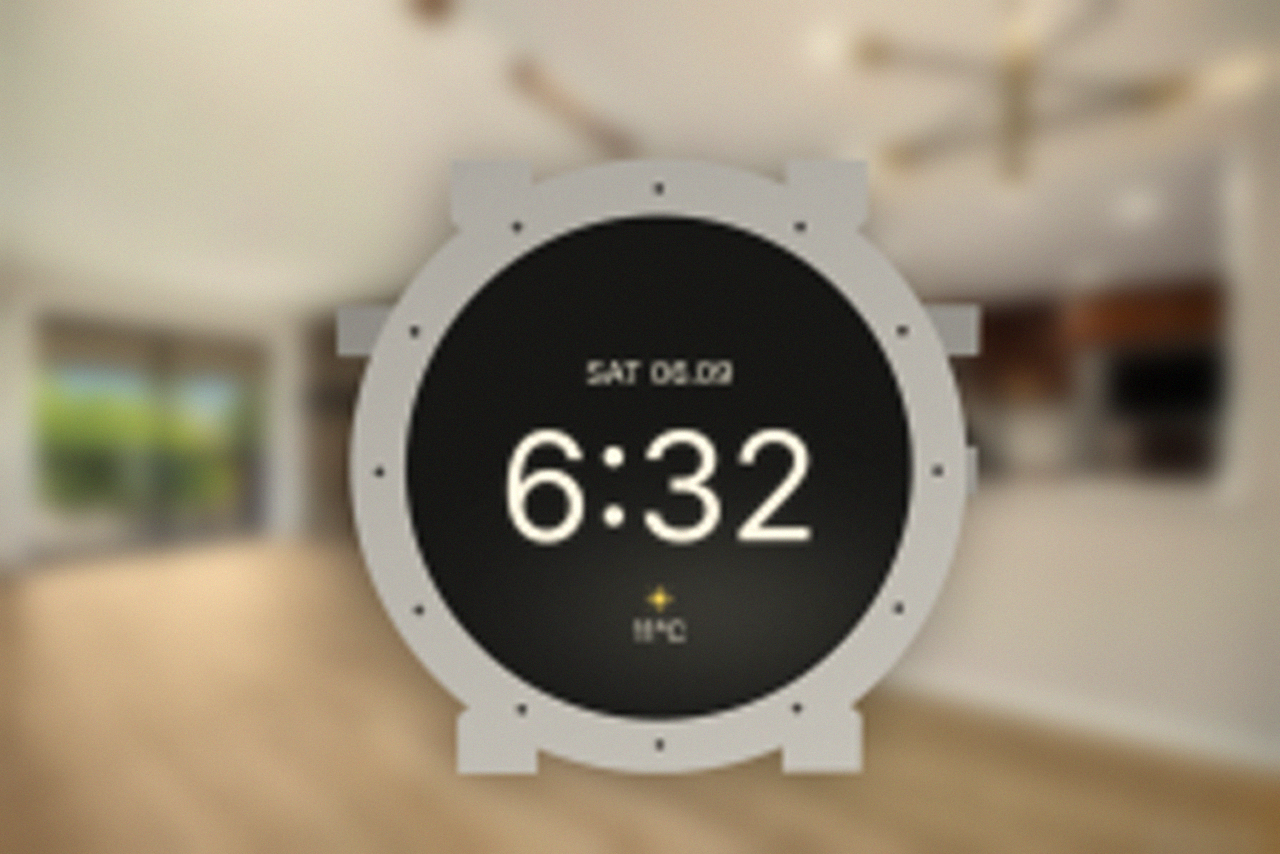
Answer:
6h32
